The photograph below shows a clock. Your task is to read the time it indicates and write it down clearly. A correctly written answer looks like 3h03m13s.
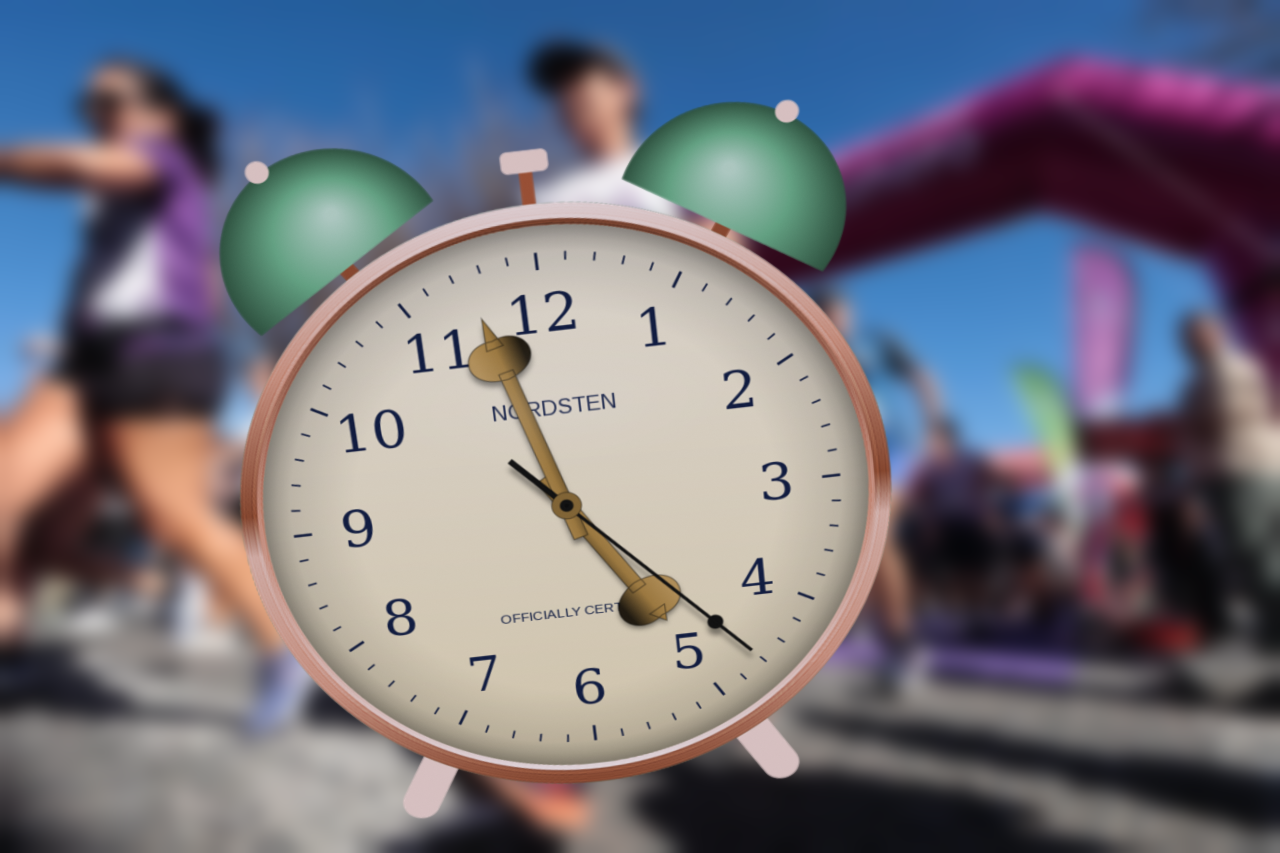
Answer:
4h57m23s
